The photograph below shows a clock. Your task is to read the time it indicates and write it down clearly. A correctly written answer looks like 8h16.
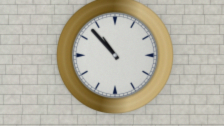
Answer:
10h53
